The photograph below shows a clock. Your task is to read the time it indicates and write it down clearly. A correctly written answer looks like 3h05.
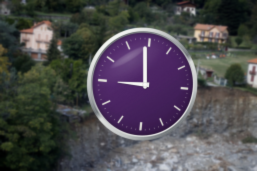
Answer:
8h59
